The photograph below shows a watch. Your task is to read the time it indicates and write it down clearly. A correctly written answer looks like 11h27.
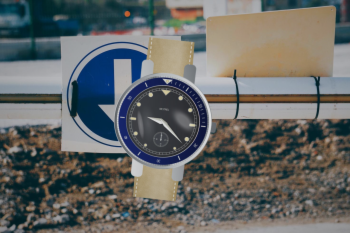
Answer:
9h22
